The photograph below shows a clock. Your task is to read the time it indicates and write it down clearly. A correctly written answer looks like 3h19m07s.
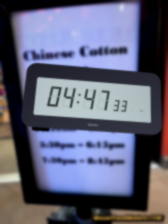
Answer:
4h47m33s
